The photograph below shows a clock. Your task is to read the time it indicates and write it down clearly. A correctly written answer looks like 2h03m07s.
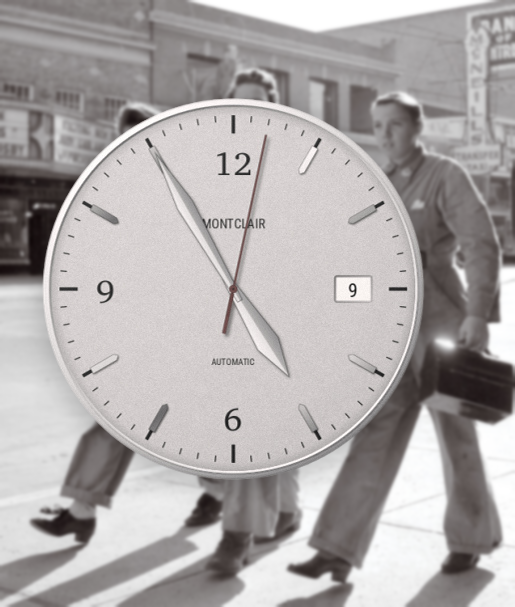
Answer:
4h55m02s
